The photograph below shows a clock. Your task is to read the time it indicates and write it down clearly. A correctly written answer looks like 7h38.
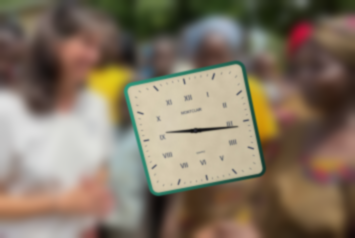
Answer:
9h16
